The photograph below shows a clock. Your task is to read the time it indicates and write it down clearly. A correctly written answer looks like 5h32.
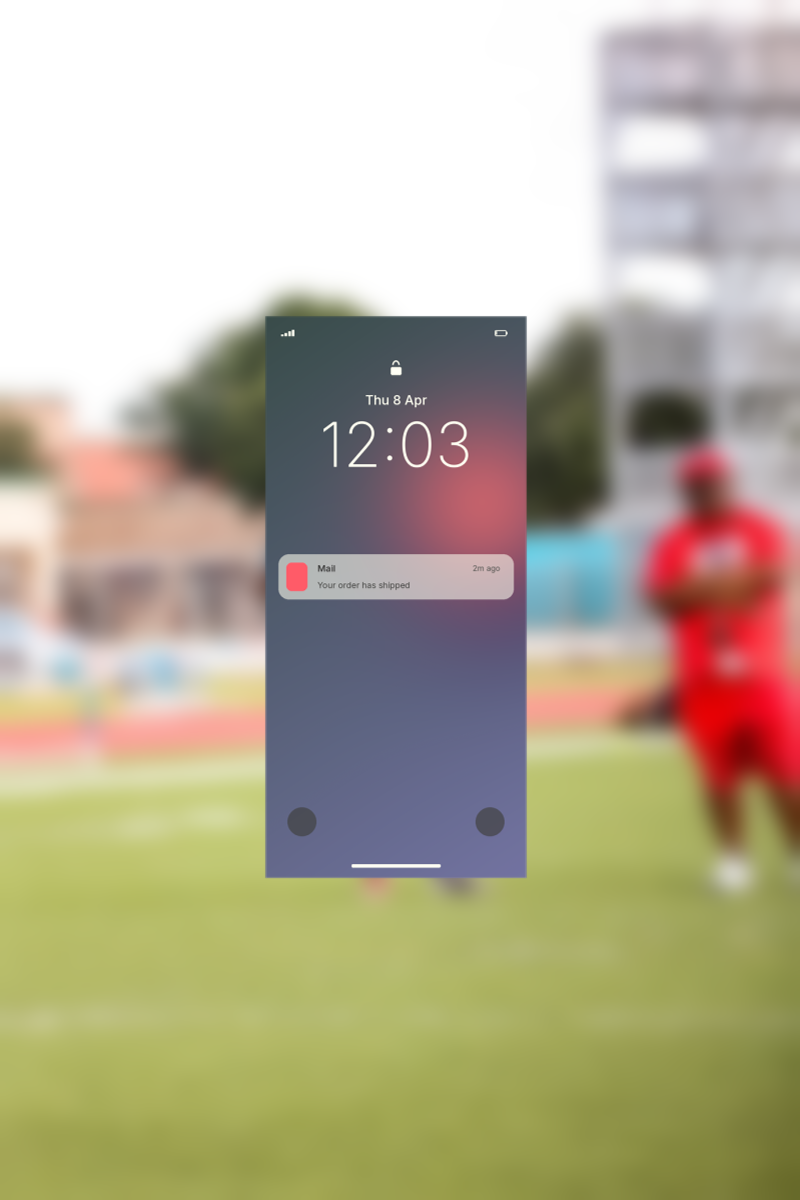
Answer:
12h03
